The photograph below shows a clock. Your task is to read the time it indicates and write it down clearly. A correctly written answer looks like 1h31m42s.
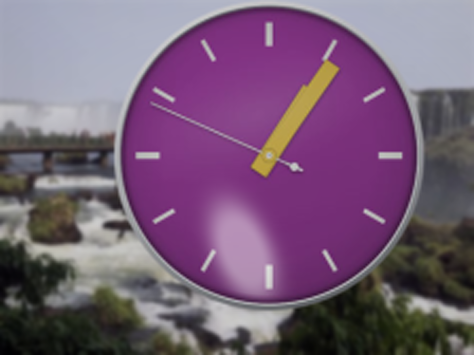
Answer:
1h05m49s
